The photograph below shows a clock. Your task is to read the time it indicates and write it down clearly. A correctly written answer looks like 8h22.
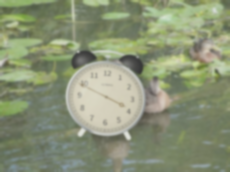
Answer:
3h49
